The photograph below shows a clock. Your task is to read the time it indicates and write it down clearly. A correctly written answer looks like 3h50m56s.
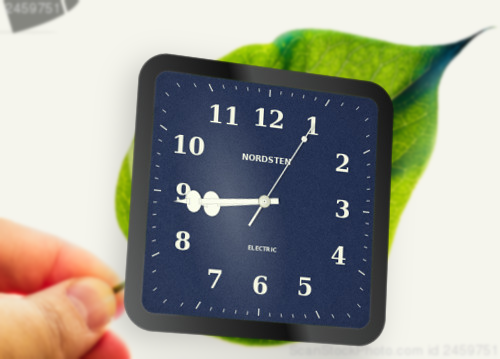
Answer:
8h44m05s
